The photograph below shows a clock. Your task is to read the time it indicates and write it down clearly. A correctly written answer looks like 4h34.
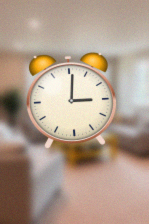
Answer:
3h01
